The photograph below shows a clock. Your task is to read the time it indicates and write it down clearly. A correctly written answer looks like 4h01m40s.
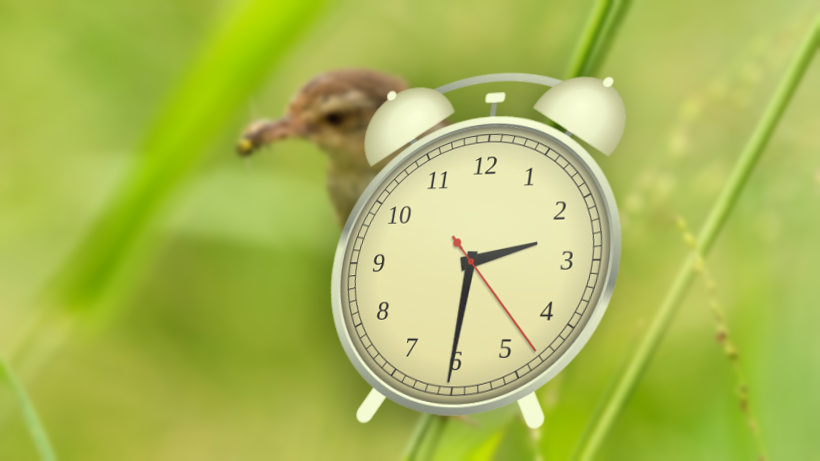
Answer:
2h30m23s
